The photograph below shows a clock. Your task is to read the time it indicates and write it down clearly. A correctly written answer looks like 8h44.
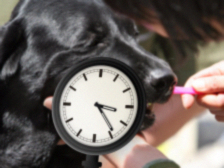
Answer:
3h24
